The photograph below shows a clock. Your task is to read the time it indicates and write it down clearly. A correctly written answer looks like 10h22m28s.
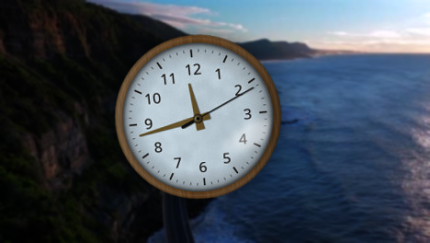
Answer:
11h43m11s
